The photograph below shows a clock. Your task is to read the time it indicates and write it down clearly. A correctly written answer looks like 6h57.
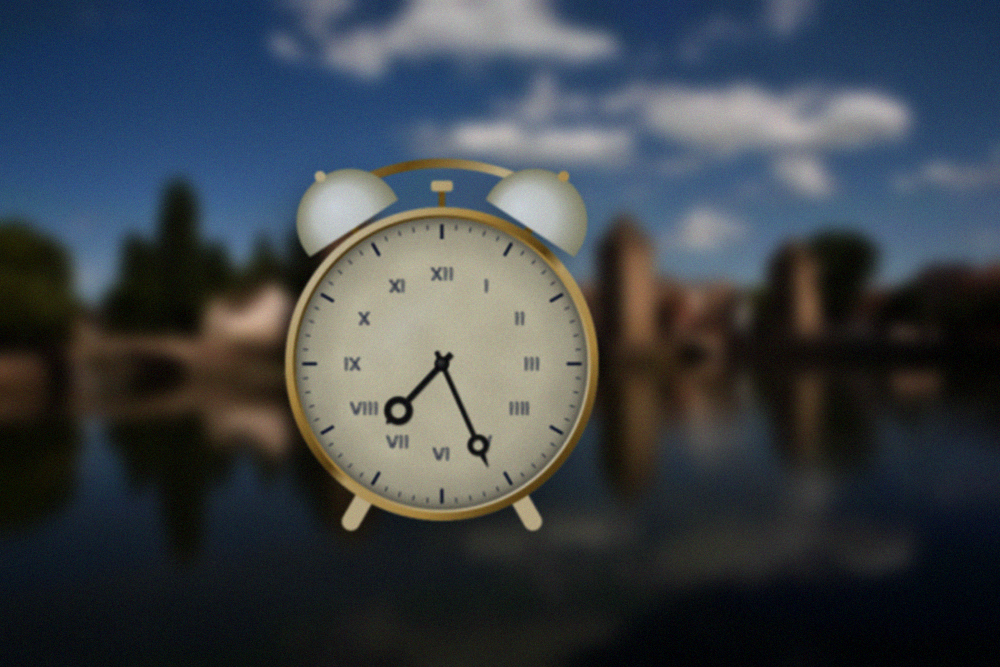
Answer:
7h26
